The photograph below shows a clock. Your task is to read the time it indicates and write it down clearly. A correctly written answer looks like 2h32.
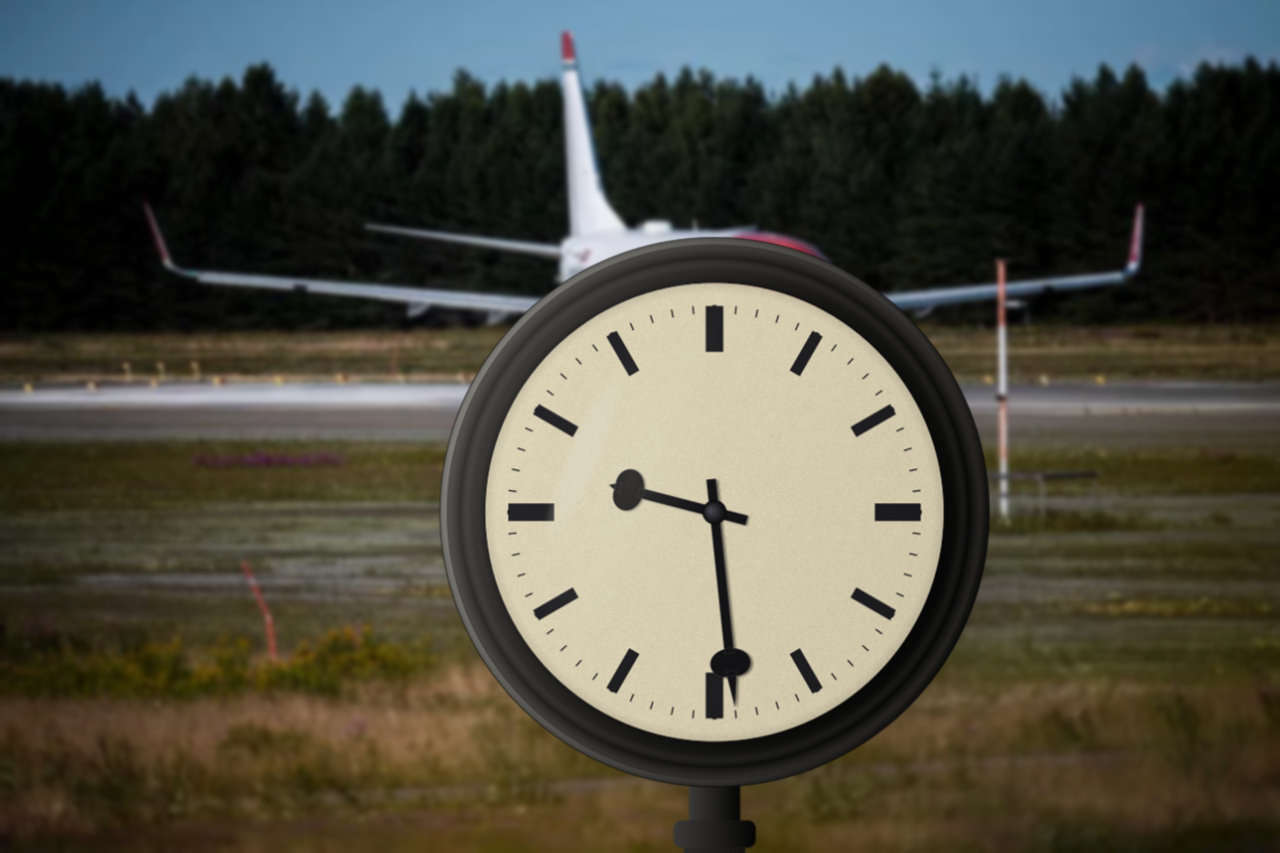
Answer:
9h29
